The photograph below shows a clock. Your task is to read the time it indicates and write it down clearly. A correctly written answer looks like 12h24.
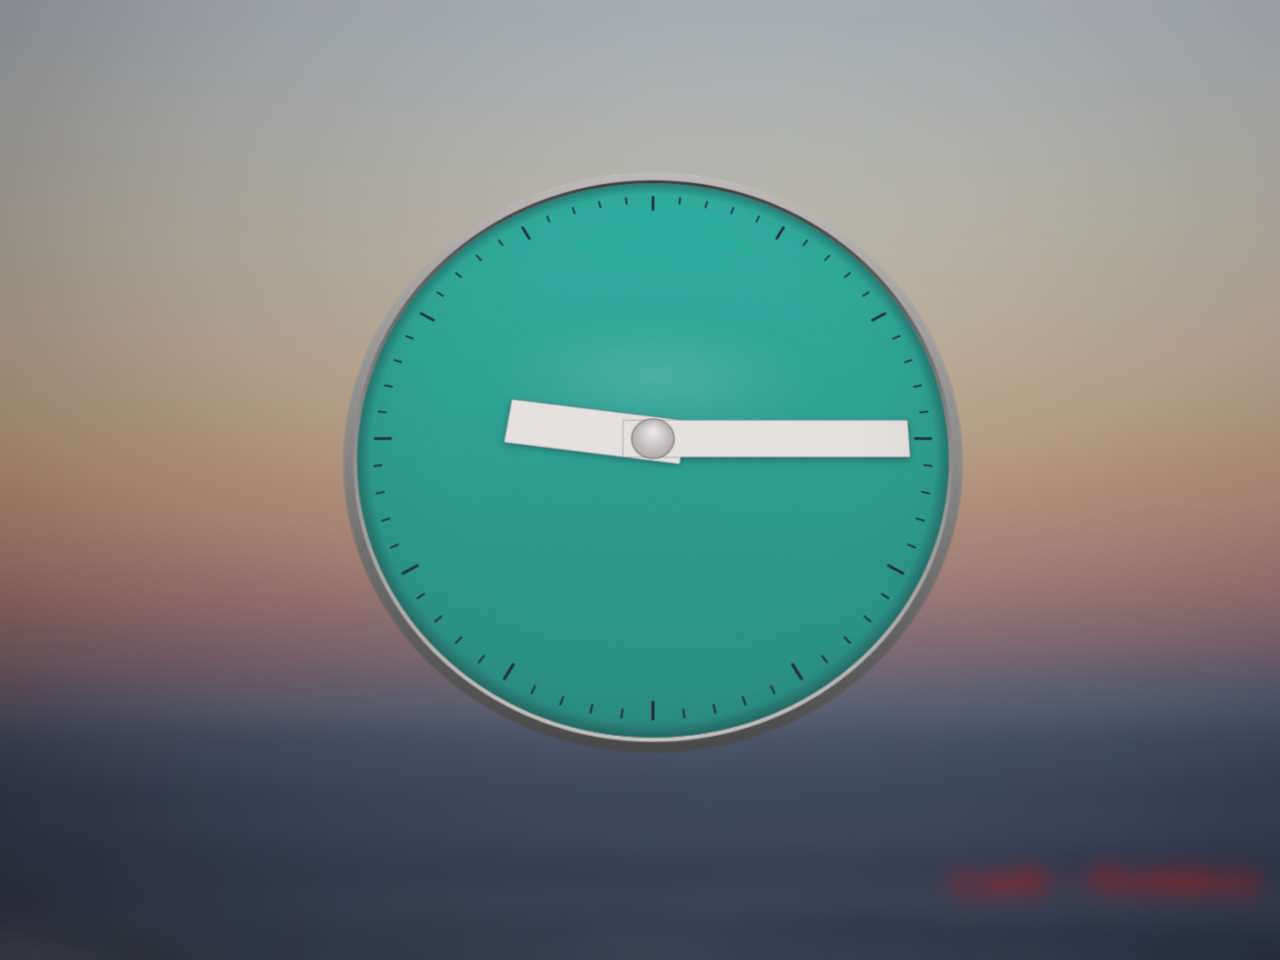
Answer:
9h15
